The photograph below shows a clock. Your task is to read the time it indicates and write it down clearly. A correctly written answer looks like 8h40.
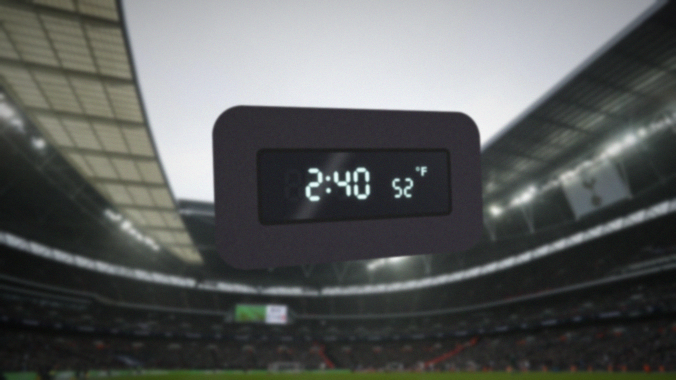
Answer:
2h40
